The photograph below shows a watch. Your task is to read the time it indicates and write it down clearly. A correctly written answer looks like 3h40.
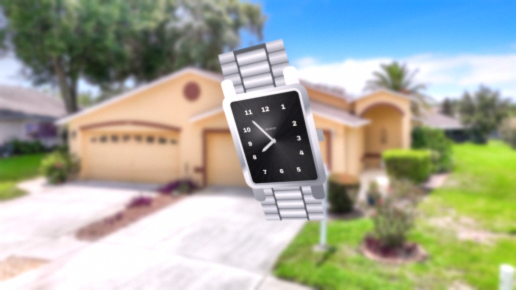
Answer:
7h54
